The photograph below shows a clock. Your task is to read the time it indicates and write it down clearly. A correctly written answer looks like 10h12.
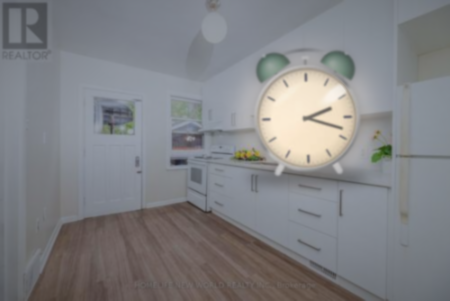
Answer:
2h18
